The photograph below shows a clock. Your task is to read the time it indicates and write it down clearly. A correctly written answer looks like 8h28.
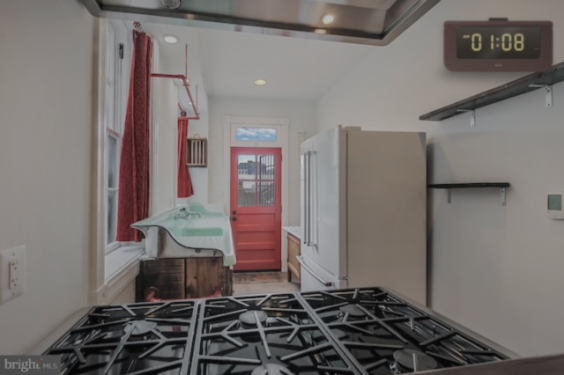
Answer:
1h08
